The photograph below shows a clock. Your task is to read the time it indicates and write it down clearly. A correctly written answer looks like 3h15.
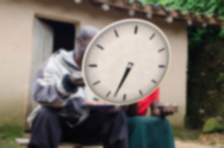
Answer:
6h33
